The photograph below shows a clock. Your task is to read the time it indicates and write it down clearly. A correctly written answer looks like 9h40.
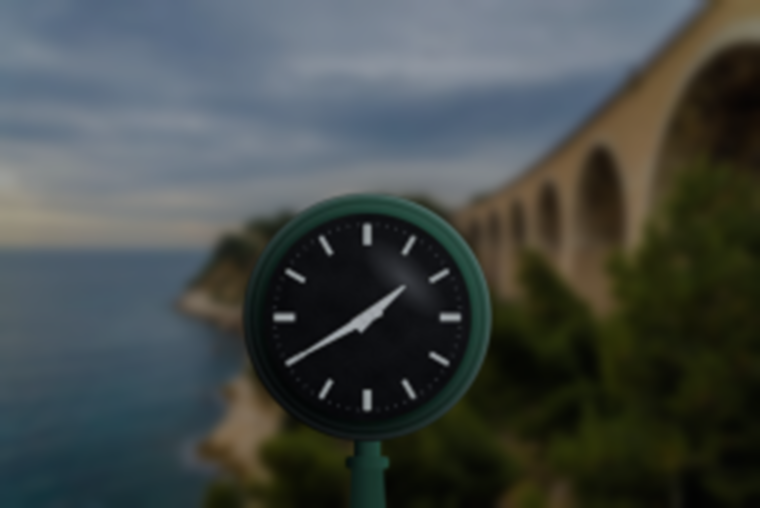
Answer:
1h40
